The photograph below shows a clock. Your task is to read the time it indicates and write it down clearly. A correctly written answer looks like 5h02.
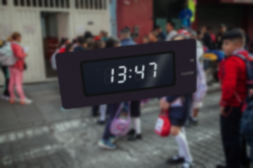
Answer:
13h47
